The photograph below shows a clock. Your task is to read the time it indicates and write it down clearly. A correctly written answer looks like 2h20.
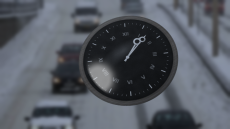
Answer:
1h07
